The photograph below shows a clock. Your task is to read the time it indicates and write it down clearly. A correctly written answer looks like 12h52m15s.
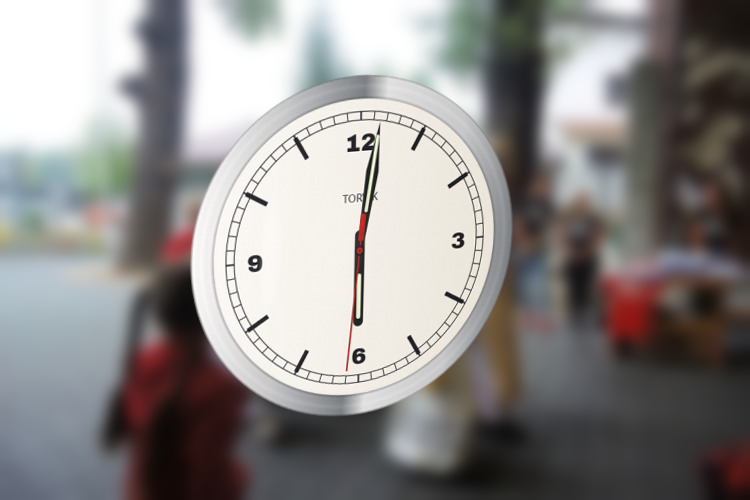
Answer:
6h01m31s
